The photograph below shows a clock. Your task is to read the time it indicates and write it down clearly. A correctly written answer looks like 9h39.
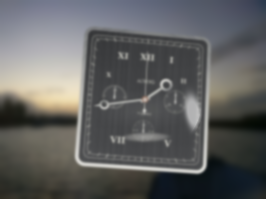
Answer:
1h43
